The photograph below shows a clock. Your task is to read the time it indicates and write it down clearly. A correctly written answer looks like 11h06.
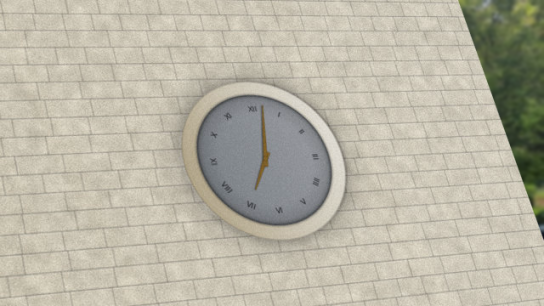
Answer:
7h02
